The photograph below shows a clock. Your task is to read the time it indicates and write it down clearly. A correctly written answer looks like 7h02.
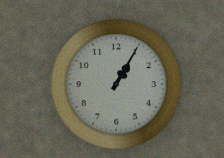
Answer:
1h05
